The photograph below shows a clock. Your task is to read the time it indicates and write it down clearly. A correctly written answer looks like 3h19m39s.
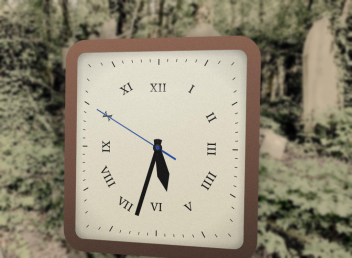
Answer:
5h32m50s
